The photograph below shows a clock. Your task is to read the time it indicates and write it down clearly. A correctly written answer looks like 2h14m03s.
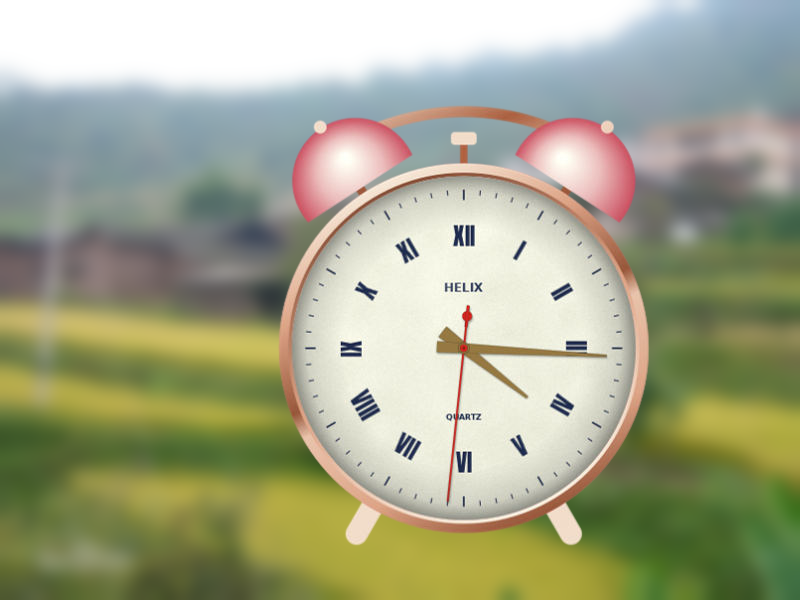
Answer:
4h15m31s
